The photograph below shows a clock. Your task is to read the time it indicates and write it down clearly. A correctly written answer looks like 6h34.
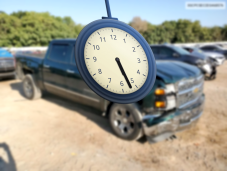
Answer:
5h27
